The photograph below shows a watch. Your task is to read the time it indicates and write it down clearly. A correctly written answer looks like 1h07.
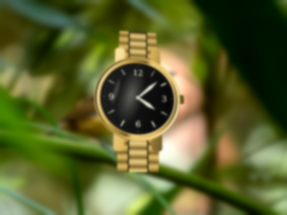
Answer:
4h08
